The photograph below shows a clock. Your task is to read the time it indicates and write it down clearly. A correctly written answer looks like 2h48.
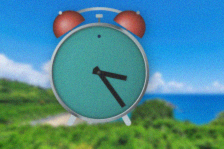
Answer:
3h24
